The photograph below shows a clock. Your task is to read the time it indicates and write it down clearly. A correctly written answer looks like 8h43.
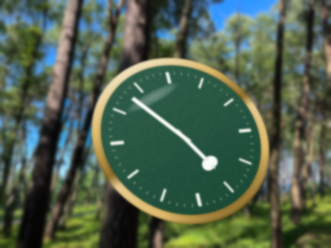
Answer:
4h53
